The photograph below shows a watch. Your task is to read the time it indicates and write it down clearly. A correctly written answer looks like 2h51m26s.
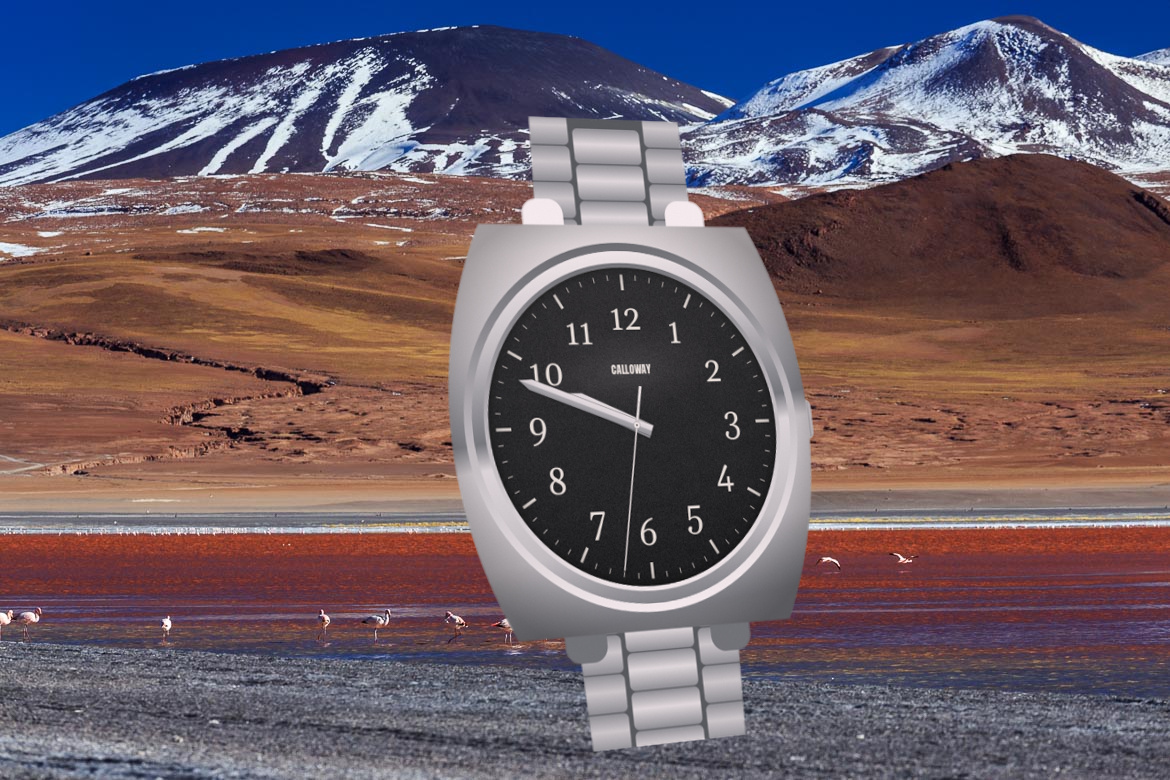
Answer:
9h48m32s
